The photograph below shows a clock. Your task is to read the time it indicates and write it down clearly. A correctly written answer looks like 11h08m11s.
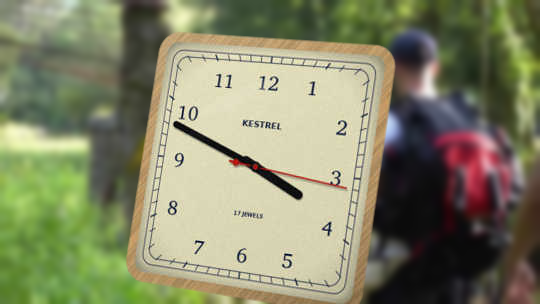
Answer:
3h48m16s
